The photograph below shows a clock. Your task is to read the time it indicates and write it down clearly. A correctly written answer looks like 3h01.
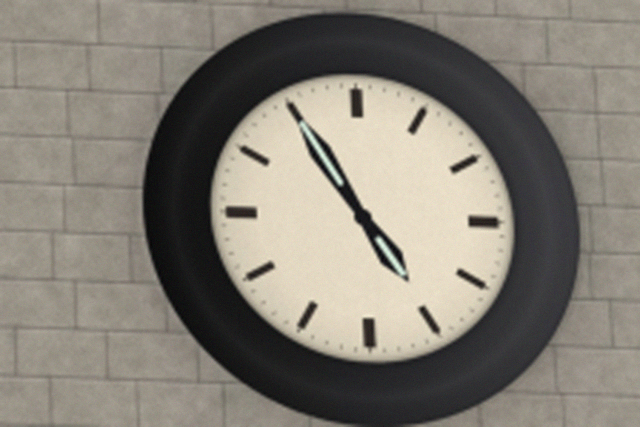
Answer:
4h55
